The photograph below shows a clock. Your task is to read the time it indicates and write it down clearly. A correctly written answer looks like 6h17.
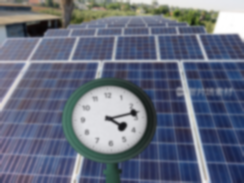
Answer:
4h13
